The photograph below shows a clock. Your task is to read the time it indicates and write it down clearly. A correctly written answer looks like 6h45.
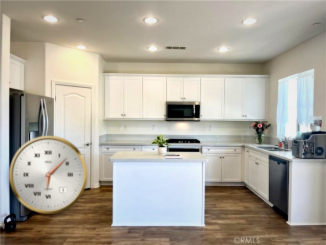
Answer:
6h08
